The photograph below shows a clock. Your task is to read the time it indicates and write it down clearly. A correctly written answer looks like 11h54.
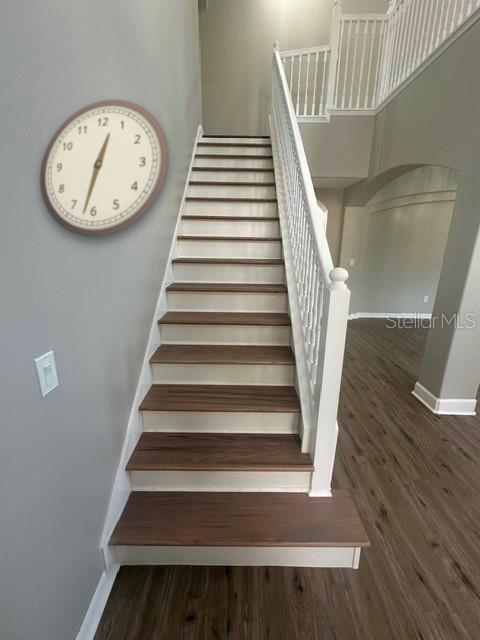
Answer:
12h32
